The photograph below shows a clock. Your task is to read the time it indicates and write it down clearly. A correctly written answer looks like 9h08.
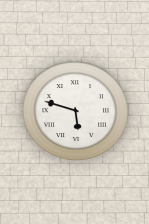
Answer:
5h48
